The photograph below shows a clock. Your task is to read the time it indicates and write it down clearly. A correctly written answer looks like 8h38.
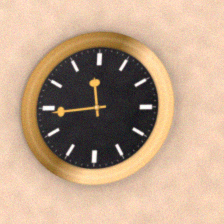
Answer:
11h44
